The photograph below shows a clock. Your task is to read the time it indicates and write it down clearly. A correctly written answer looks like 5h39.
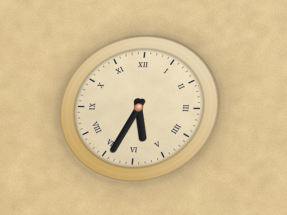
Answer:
5h34
